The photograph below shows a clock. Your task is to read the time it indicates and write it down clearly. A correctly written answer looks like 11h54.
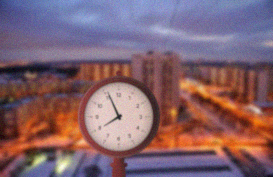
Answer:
7h56
